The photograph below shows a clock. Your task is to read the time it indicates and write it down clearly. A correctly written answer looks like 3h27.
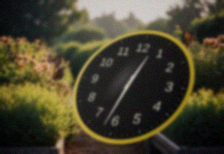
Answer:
12h32
